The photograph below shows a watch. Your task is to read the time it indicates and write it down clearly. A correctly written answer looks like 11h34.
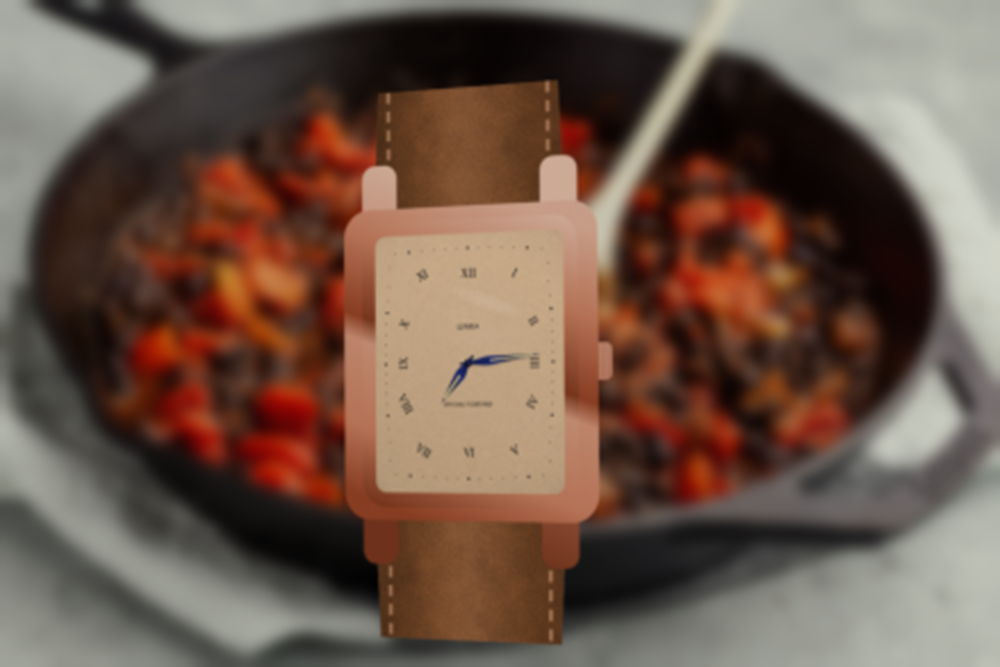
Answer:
7h14
